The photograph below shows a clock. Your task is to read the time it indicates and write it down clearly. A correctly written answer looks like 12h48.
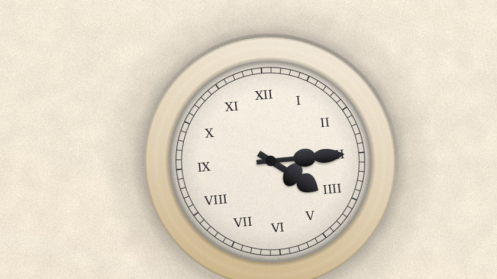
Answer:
4h15
